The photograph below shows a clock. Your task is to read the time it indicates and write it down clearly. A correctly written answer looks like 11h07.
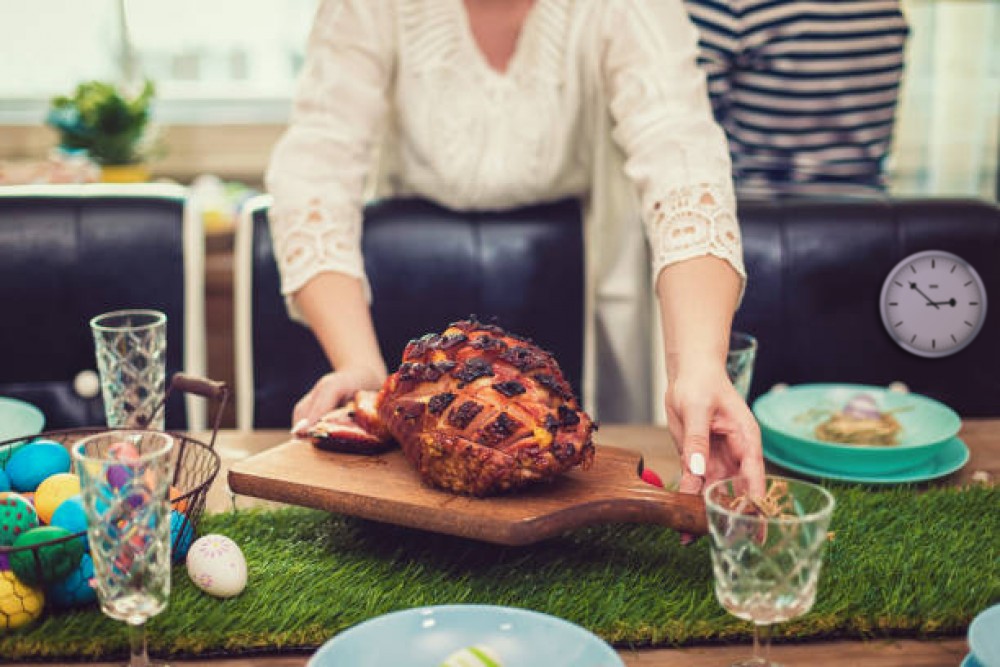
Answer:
2h52
